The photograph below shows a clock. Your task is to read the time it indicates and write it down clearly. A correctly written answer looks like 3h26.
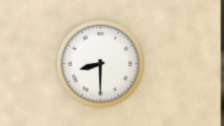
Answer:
8h30
